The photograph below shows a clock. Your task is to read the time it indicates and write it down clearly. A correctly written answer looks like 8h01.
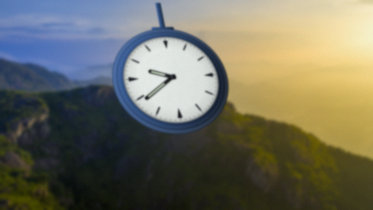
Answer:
9h39
